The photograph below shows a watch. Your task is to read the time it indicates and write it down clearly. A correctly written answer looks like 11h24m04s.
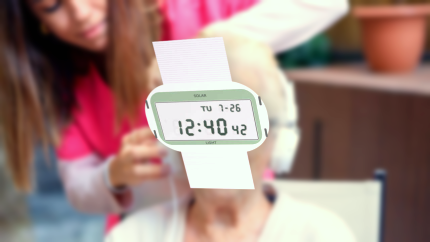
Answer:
12h40m42s
